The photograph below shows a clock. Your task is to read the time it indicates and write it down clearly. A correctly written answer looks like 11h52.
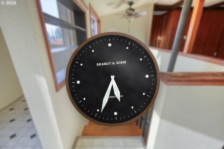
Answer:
5h34
